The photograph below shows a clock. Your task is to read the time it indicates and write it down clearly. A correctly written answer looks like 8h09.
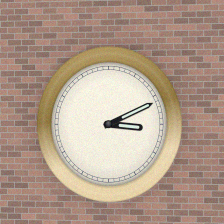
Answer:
3h11
